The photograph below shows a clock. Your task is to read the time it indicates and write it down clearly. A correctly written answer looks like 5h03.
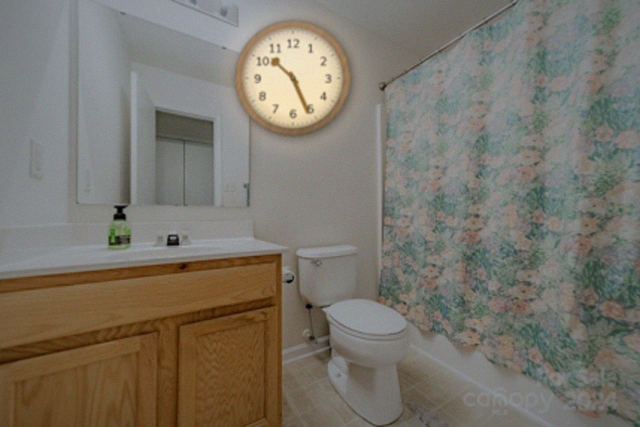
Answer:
10h26
